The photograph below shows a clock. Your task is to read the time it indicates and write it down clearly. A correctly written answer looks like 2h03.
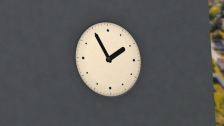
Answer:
1h55
